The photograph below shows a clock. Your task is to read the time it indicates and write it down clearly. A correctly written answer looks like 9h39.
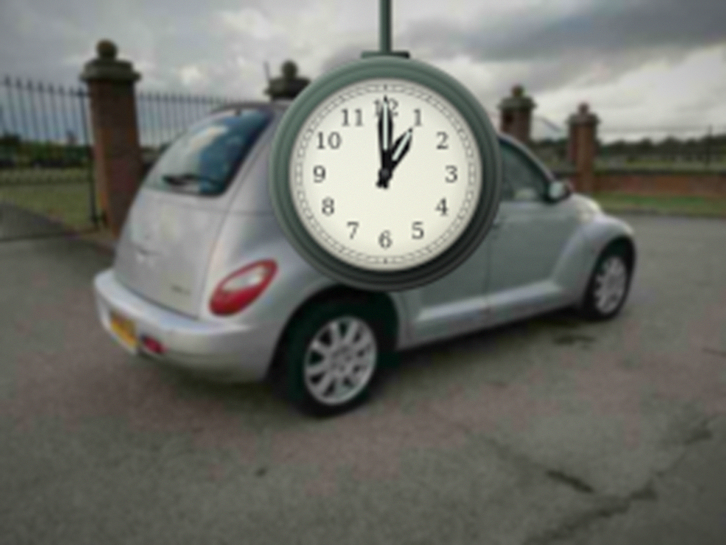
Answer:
1h00
